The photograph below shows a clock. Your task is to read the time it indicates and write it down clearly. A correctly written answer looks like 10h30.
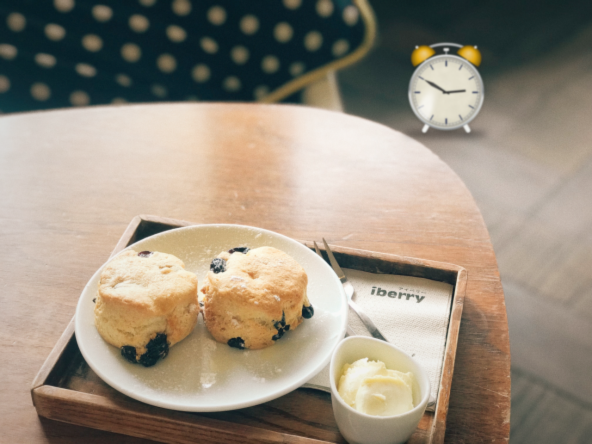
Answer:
2h50
